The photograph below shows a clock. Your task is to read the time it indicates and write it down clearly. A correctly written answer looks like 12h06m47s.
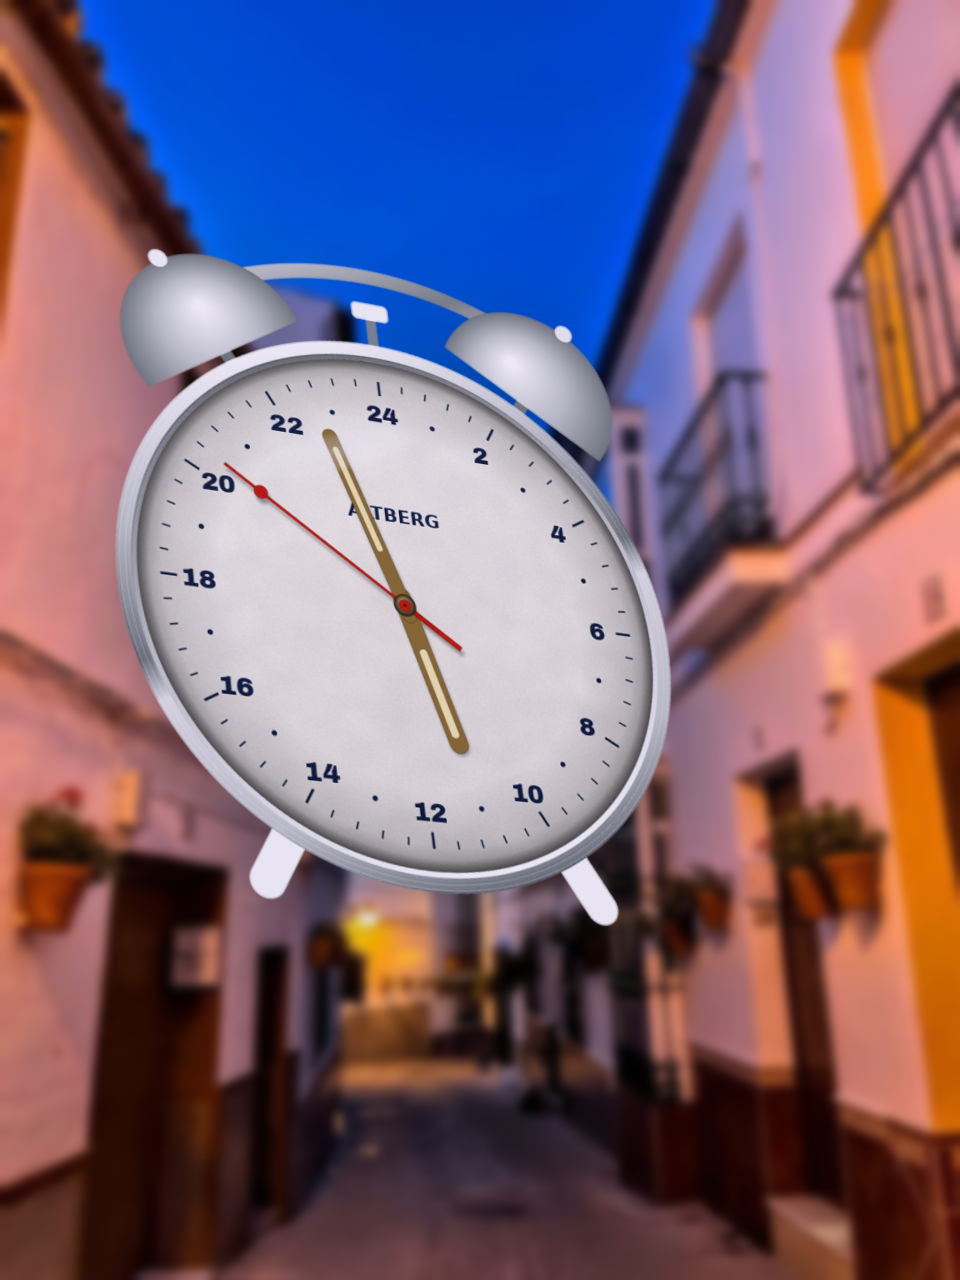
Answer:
10h56m51s
